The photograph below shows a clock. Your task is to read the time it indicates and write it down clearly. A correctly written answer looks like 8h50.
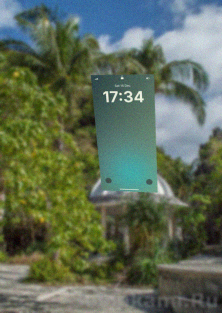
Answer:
17h34
